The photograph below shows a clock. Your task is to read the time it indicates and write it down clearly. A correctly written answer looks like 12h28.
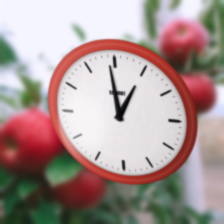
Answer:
12h59
